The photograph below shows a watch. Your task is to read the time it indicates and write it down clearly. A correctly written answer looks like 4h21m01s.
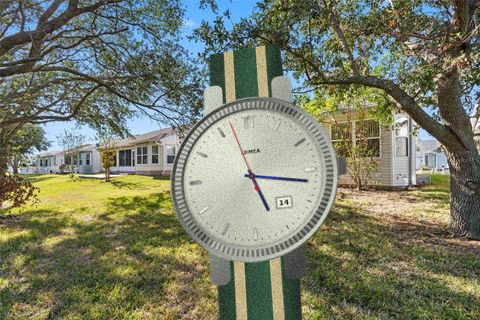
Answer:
5h16m57s
